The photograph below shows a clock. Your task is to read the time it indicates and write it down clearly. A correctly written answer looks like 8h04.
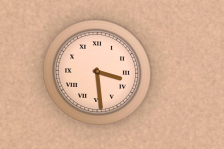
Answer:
3h29
